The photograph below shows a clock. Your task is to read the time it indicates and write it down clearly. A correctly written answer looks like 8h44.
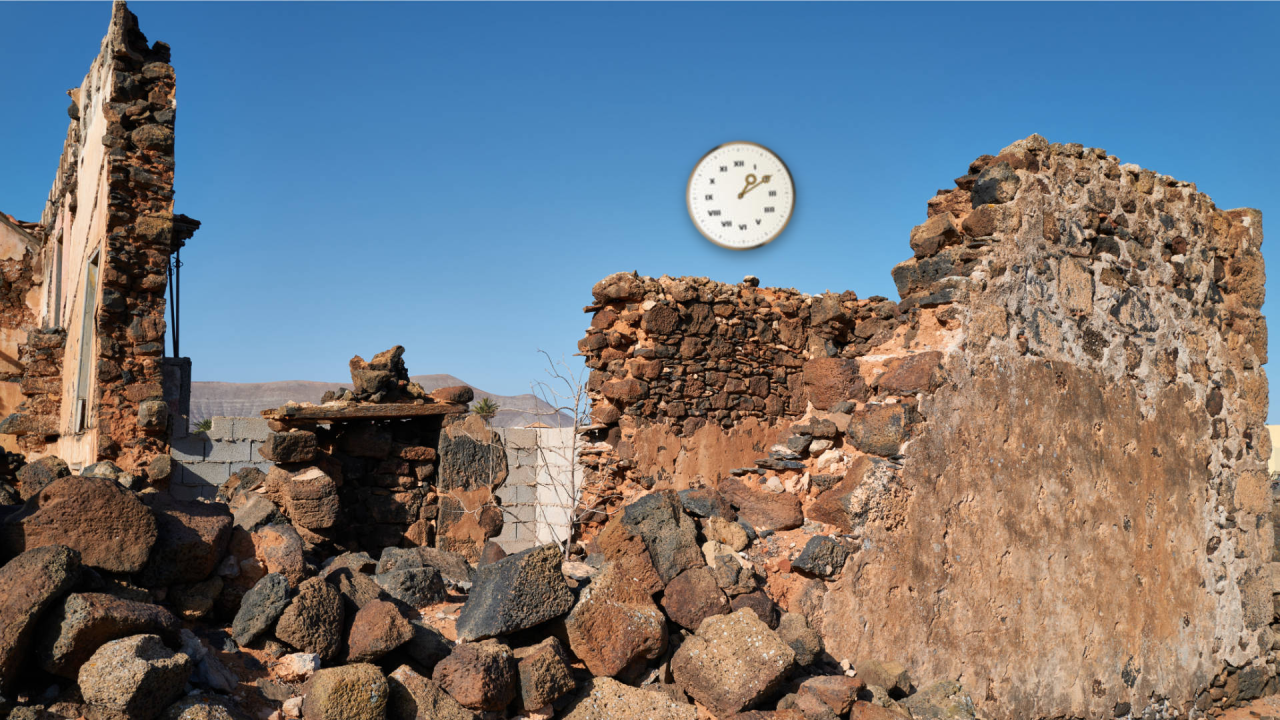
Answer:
1h10
